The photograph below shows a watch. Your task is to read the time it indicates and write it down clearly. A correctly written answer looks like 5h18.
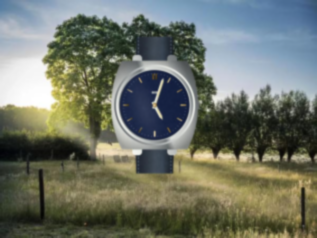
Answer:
5h03
